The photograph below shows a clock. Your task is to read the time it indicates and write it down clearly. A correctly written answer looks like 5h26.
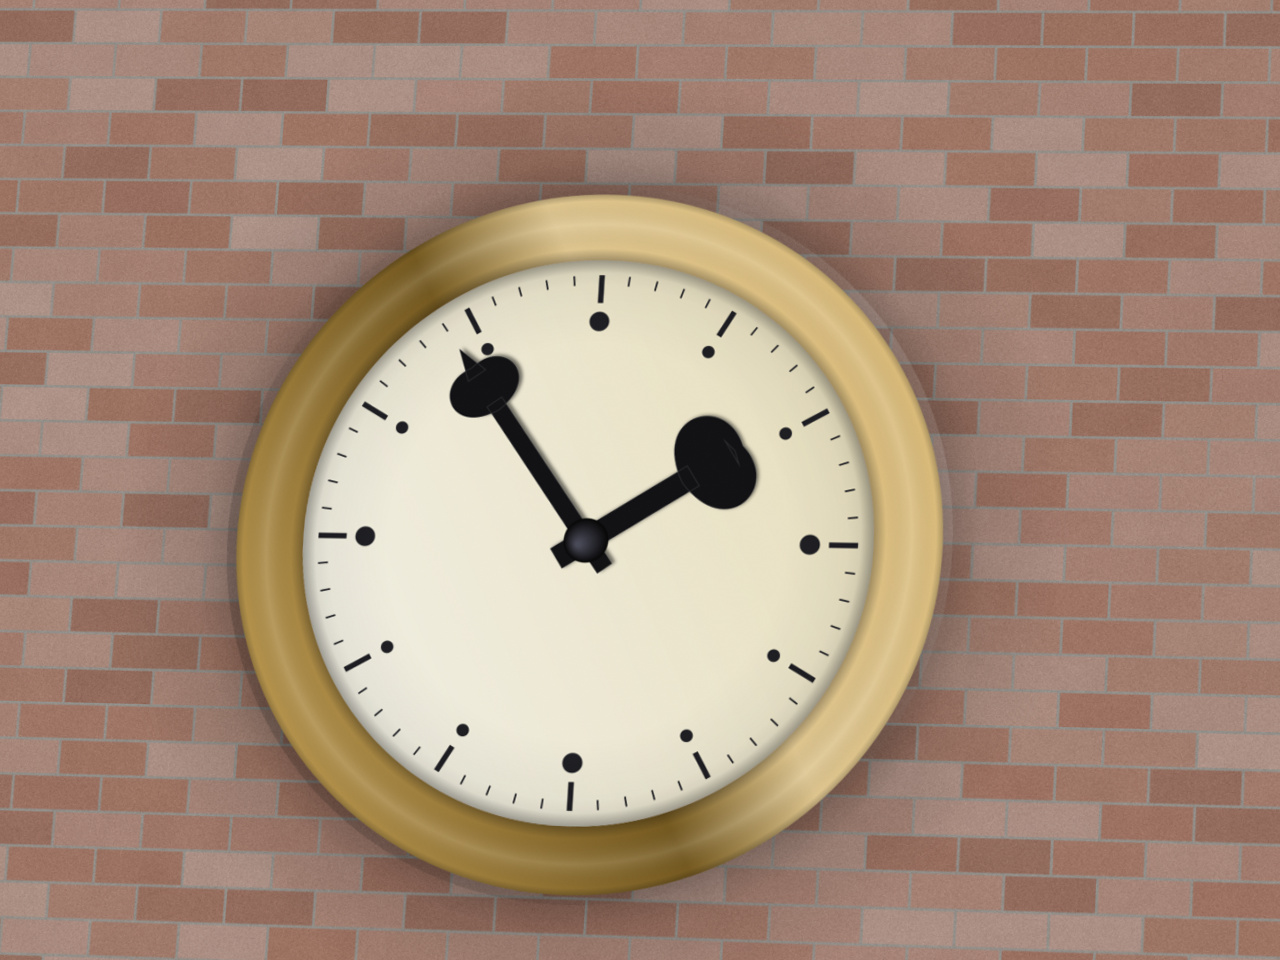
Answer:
1h54
